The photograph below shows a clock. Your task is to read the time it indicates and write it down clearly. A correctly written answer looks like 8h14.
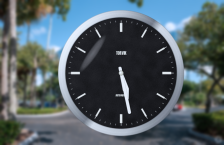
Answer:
5h28
